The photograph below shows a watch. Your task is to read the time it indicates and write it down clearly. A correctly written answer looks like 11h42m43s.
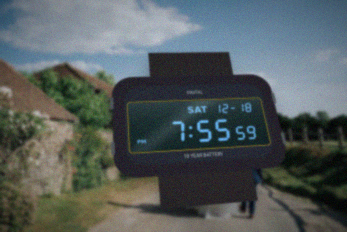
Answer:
7h55m59s
